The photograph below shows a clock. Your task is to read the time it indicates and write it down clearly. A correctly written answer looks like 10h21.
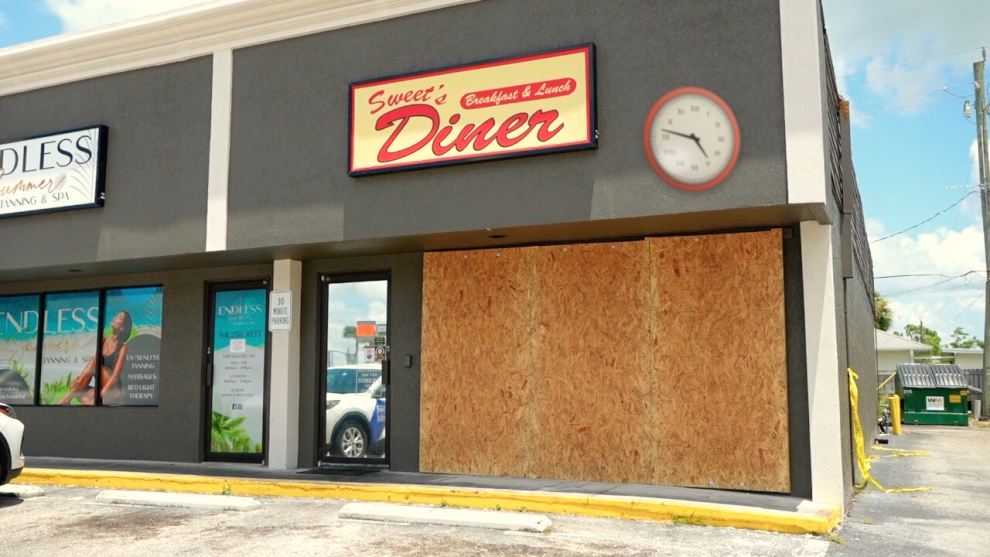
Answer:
4h47
